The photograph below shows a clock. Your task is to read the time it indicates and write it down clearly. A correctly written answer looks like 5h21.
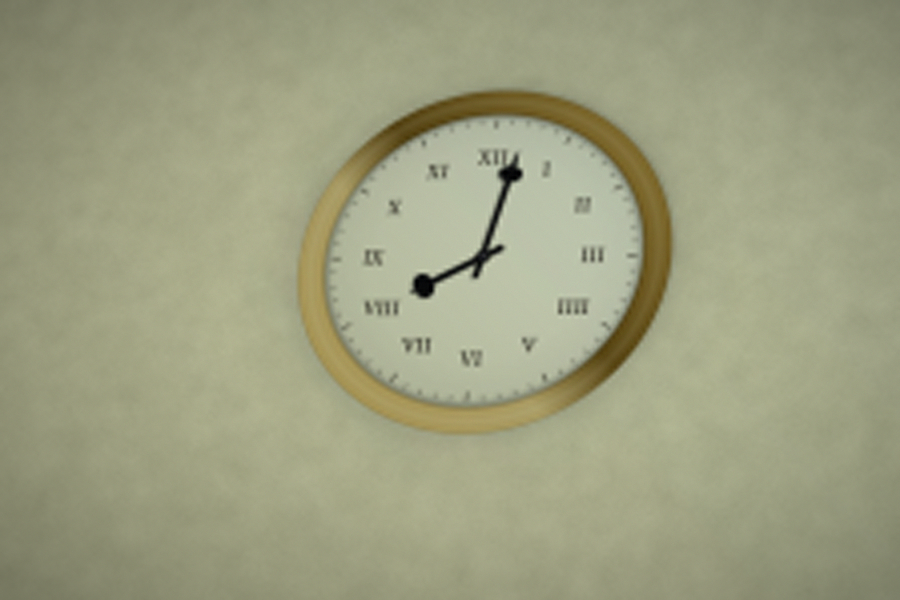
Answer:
8h02
